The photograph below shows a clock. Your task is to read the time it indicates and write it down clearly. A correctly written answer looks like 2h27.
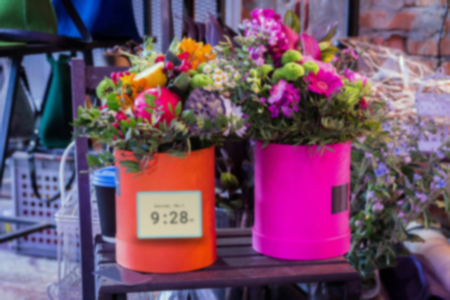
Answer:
9h28
